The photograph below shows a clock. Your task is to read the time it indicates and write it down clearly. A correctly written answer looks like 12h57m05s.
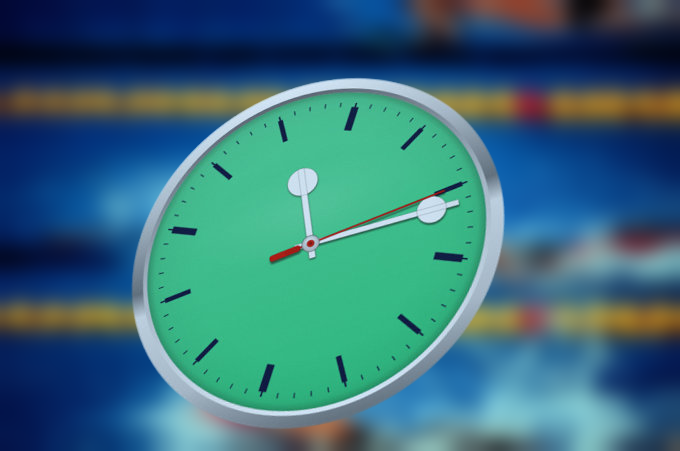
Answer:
11h11m10s
